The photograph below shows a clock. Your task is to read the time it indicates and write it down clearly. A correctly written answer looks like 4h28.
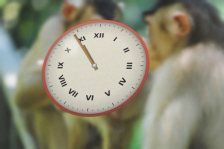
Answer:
10h54
